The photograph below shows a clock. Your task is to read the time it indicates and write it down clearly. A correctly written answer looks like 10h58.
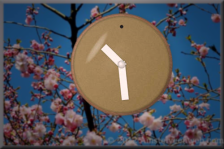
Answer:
10h29
